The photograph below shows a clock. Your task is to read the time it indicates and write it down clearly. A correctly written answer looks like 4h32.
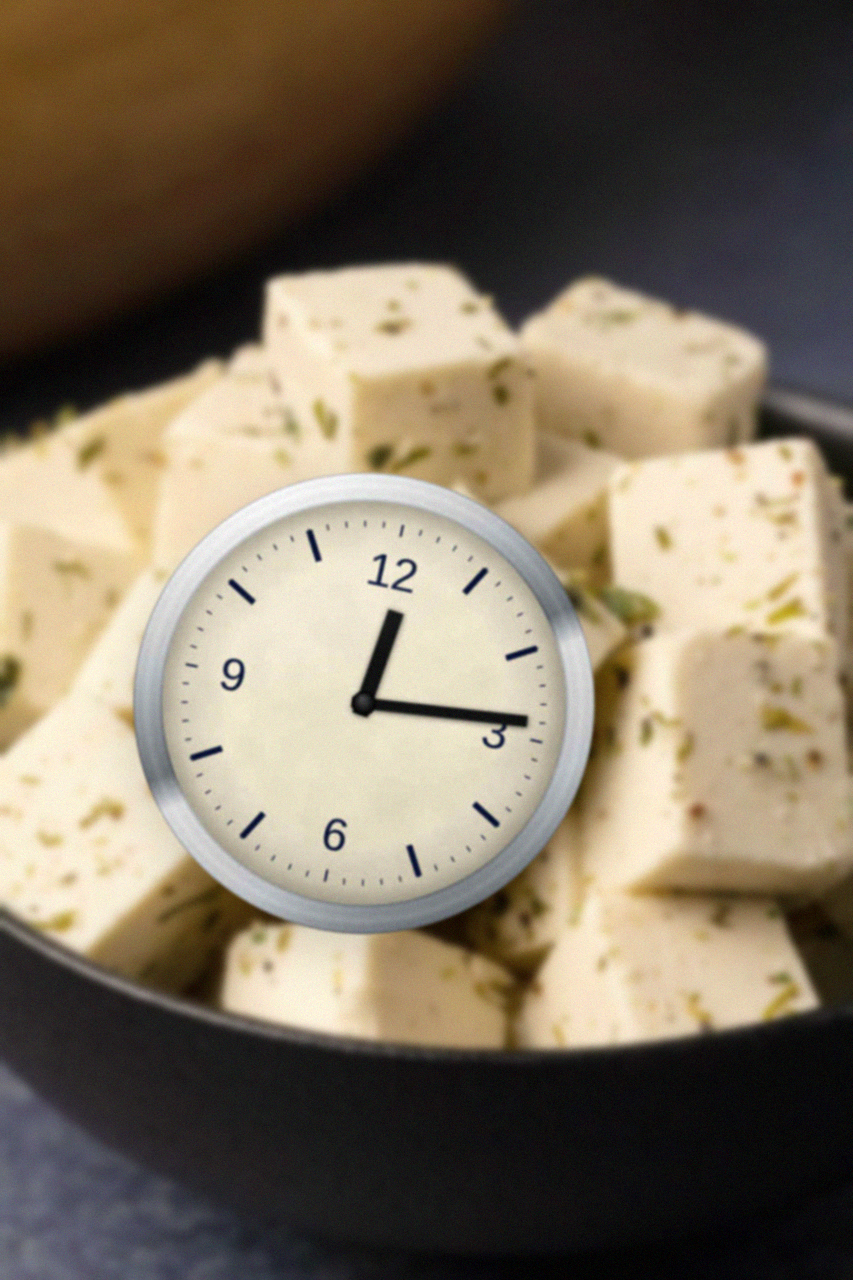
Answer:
12h14
